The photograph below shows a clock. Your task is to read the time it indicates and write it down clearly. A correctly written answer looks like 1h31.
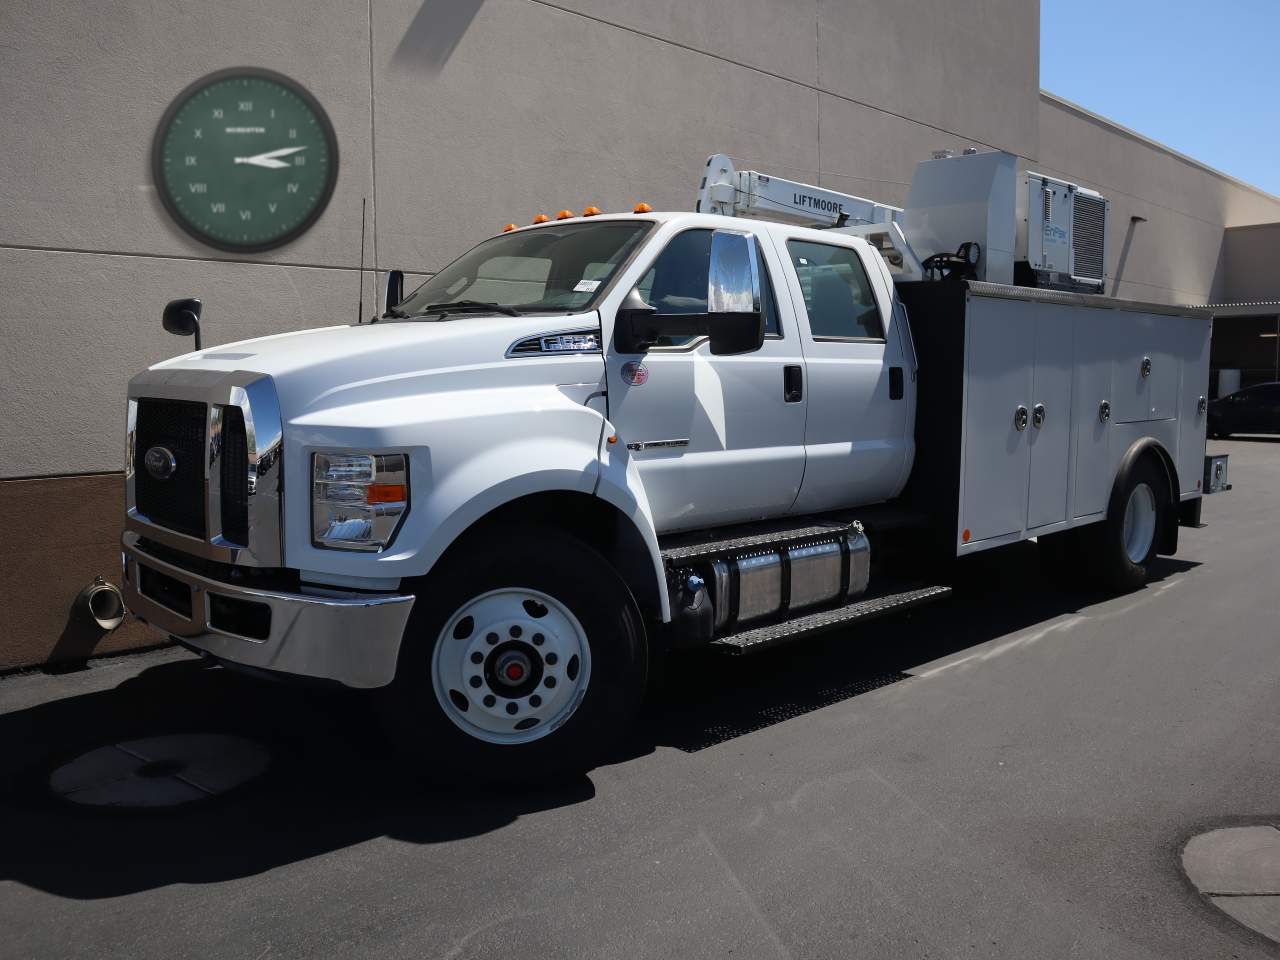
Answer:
3h13
